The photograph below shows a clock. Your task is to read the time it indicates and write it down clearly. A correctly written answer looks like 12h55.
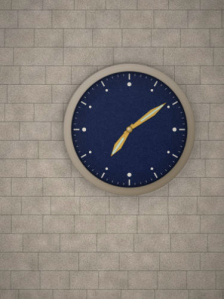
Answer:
7h09
